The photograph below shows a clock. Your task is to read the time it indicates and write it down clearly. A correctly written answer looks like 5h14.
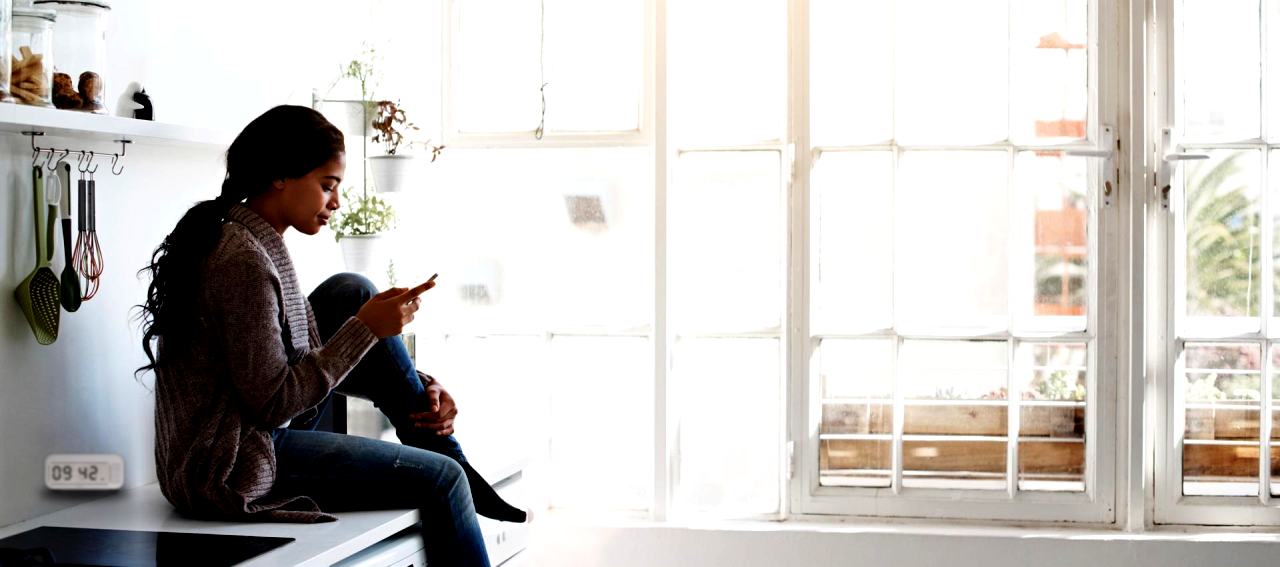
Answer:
9h42
